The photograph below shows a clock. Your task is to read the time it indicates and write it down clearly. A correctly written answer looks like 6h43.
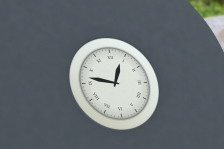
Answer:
12h47
